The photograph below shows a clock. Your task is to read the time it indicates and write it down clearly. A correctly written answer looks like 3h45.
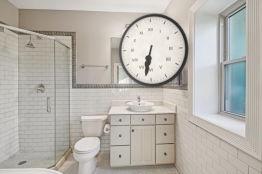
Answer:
6h32
